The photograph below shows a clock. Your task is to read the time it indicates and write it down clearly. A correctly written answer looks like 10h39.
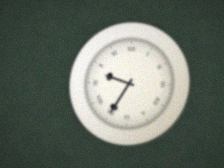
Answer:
9h35
